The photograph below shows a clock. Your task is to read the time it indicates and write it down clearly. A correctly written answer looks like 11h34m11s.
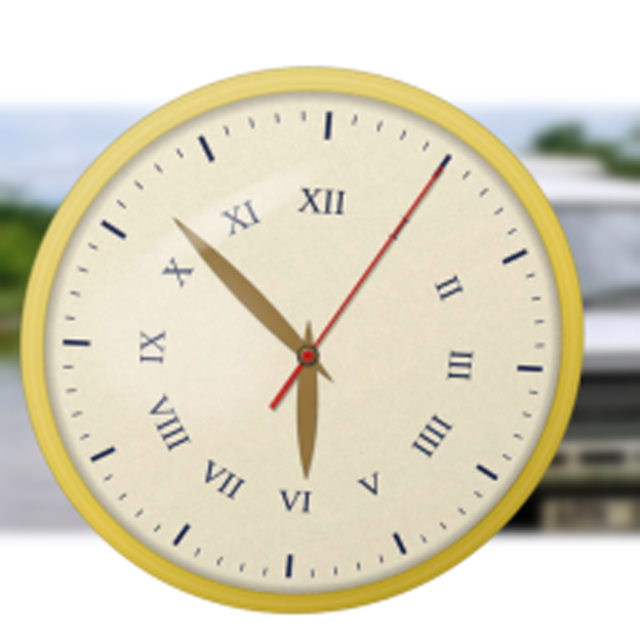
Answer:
5h52m05s
